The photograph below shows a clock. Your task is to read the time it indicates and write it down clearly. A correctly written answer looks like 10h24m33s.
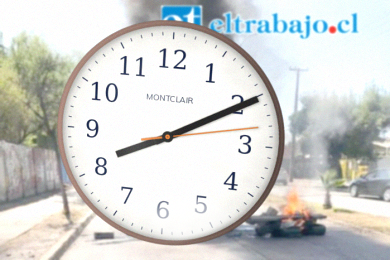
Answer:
8h10m13s
